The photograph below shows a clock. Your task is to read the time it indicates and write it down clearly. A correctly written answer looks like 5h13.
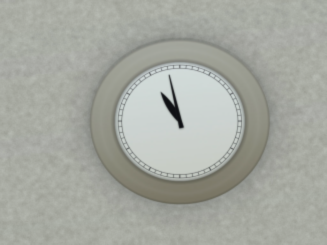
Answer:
10h58
